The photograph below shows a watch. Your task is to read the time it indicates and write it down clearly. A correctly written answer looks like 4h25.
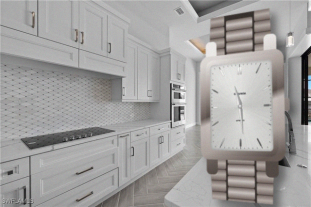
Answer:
11h29
